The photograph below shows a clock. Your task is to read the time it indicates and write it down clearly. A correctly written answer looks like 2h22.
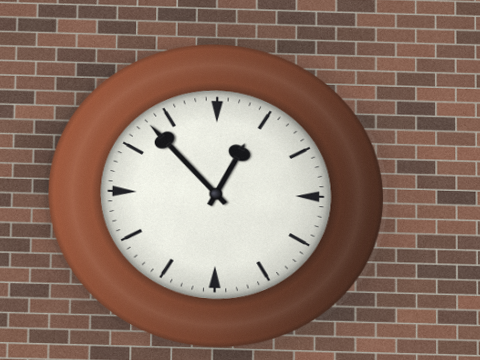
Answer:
12h53
